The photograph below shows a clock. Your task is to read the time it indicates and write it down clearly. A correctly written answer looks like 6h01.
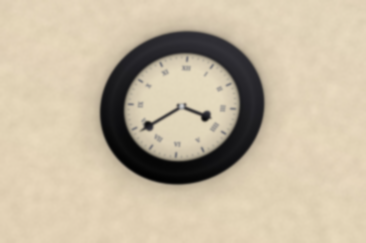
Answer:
3h39
